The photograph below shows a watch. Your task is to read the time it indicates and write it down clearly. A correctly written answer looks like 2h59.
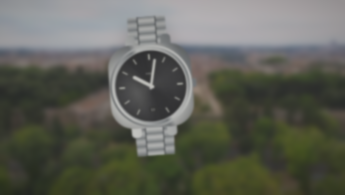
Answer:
10h02
